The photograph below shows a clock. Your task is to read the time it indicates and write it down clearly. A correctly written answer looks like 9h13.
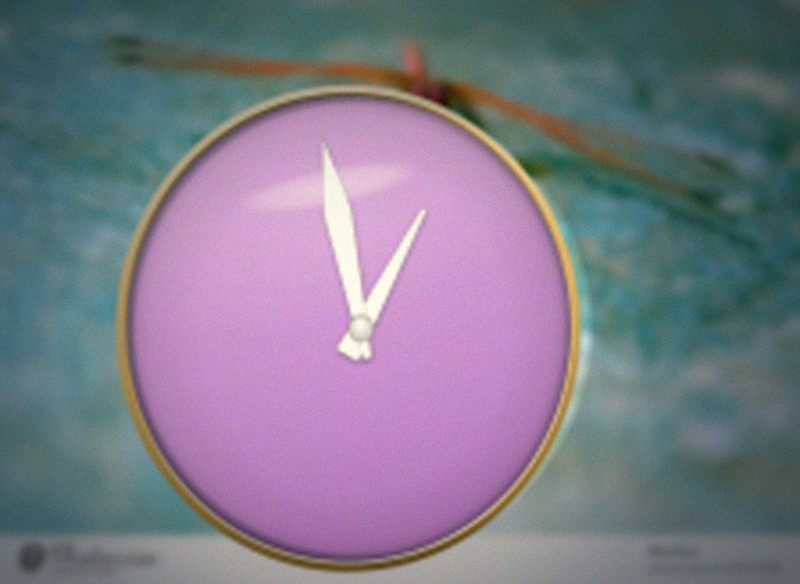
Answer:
12h58
